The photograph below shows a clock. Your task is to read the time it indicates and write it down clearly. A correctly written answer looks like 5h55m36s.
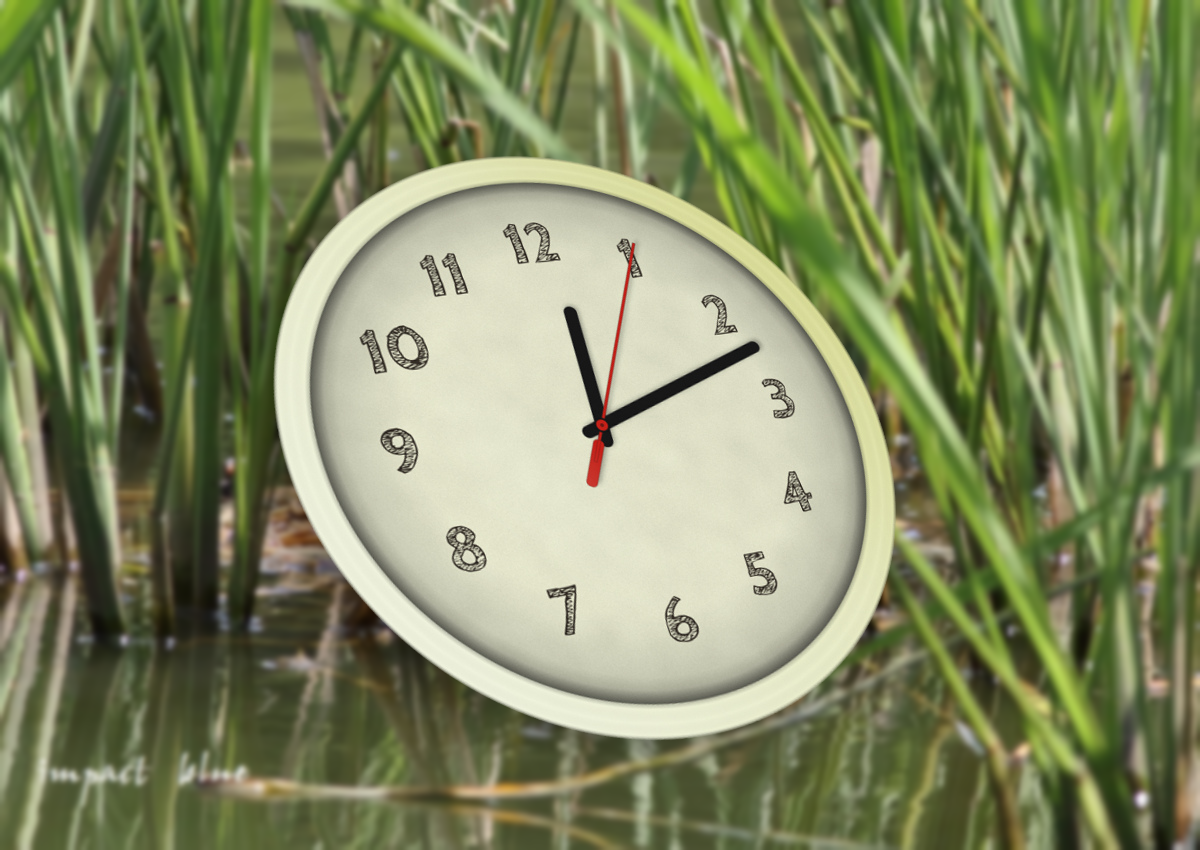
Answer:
12h12m05s
